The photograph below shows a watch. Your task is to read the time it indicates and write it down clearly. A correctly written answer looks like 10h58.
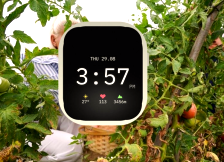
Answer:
3h57
